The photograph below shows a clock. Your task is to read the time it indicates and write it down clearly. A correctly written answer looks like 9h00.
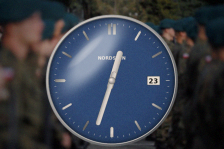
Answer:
12h33
